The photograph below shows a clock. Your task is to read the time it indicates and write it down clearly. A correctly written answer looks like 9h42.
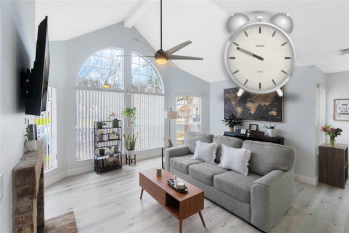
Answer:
9h49
